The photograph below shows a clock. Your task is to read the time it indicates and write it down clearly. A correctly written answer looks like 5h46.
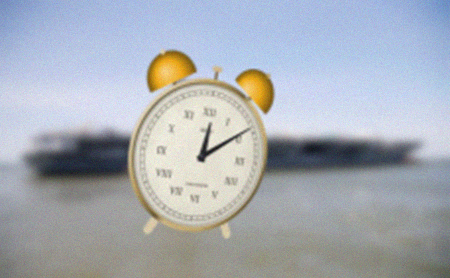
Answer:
12h09
